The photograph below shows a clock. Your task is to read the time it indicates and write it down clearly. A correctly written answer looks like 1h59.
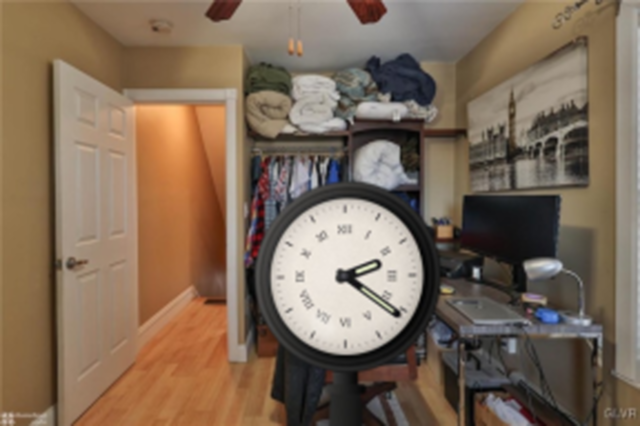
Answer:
2h21
